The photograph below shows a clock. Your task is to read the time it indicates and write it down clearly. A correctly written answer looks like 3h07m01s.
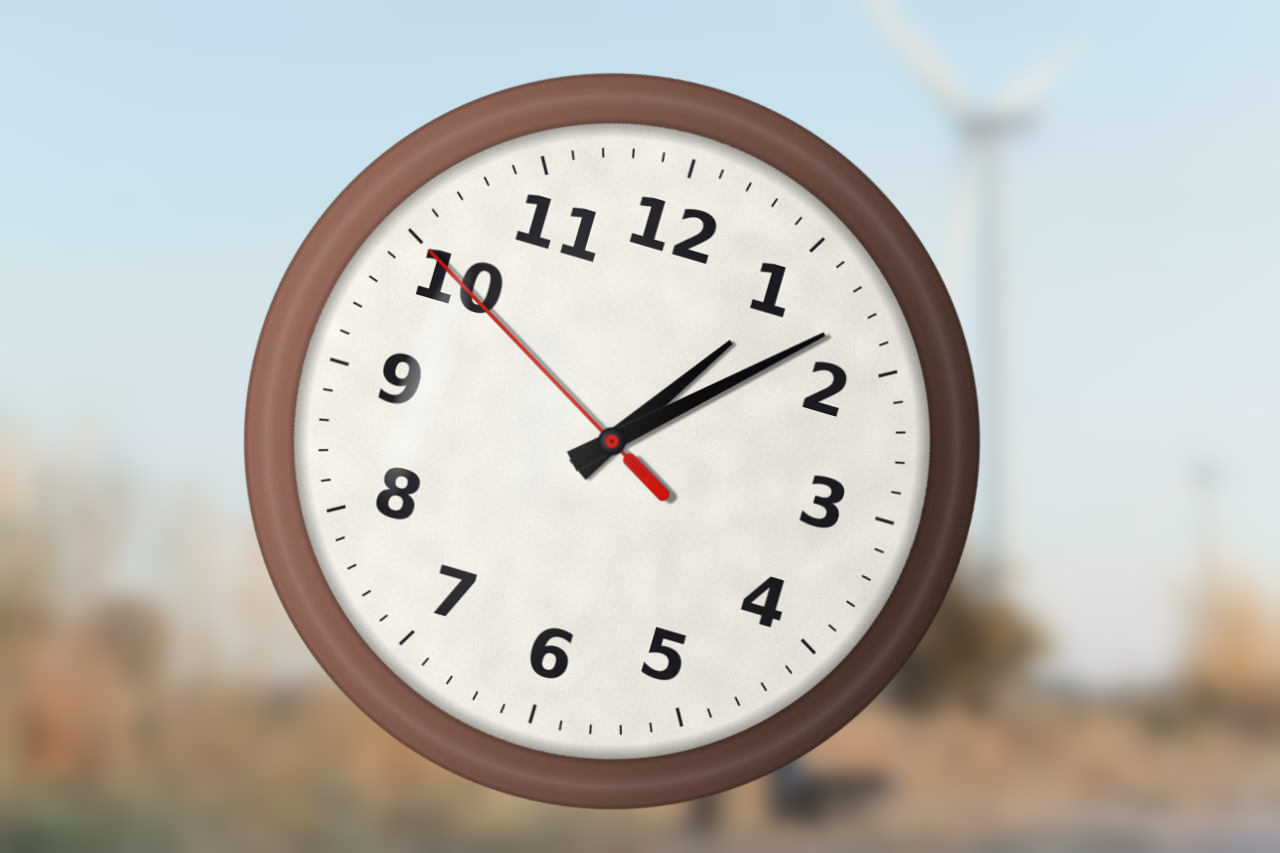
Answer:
1h07m50s
